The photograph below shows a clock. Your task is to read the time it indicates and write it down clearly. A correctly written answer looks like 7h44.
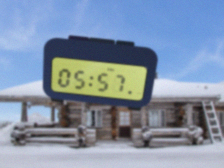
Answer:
5h57
